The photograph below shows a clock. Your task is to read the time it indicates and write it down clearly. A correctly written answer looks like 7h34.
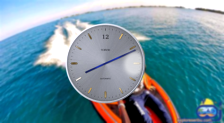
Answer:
8h11
